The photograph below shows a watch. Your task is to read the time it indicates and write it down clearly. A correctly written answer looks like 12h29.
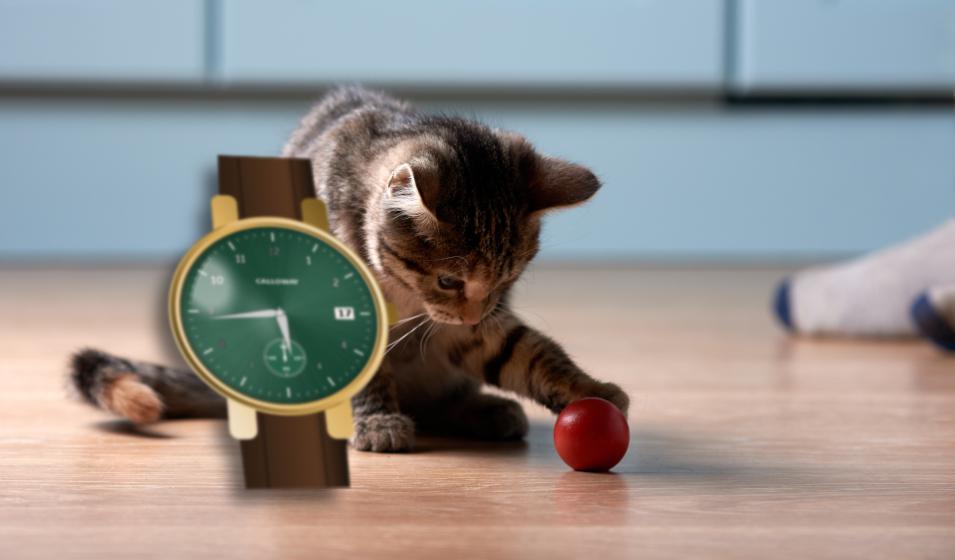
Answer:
5h44
